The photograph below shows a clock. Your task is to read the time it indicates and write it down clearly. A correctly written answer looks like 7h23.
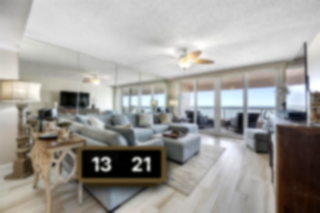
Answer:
13h21
